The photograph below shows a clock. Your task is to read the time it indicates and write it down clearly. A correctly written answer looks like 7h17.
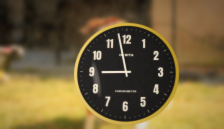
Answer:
8h58
